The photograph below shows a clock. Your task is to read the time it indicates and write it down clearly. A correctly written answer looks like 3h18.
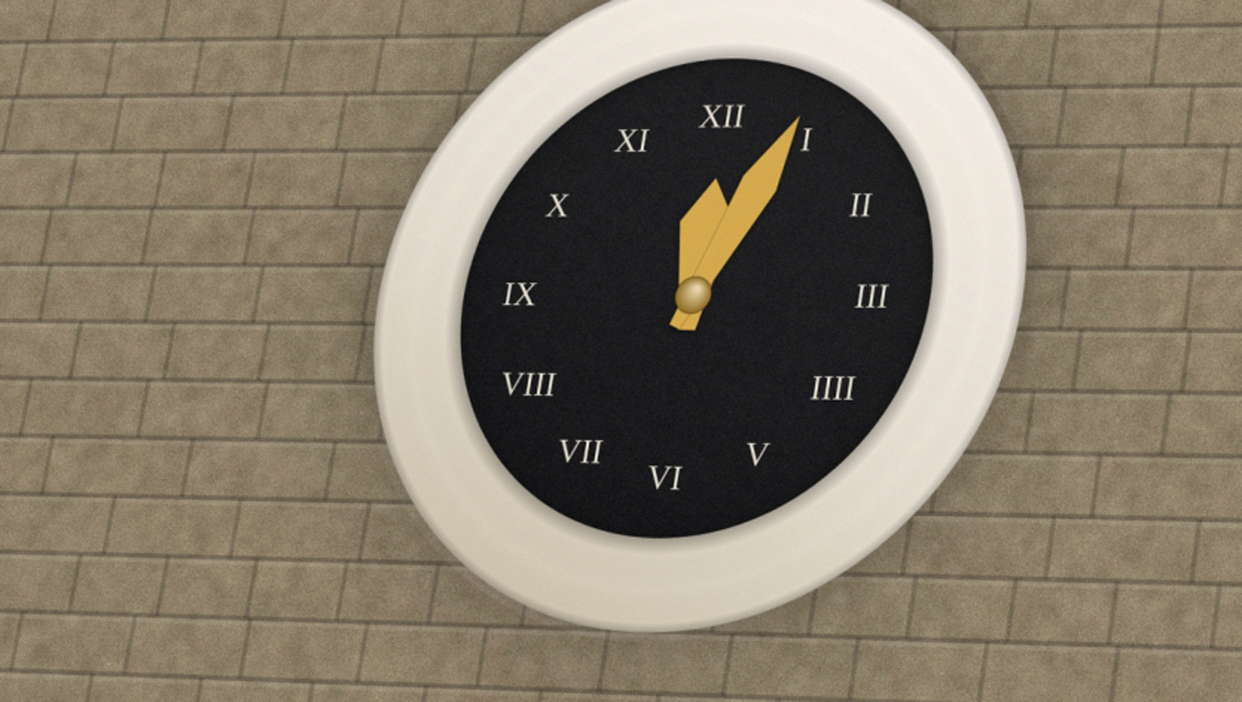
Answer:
12h04
